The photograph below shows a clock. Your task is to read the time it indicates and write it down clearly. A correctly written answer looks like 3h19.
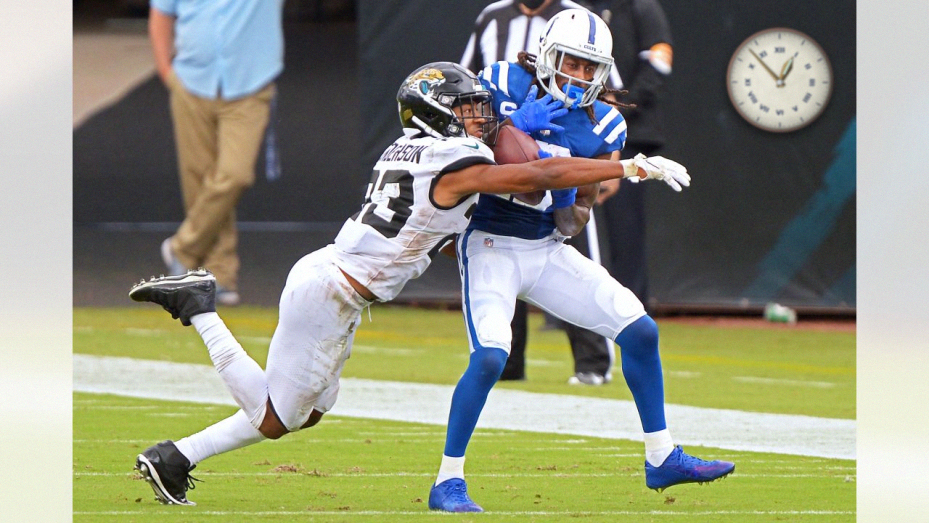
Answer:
12h53
